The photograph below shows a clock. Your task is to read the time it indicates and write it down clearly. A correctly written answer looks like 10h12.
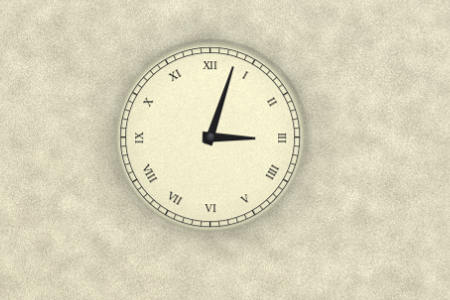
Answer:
3h03
